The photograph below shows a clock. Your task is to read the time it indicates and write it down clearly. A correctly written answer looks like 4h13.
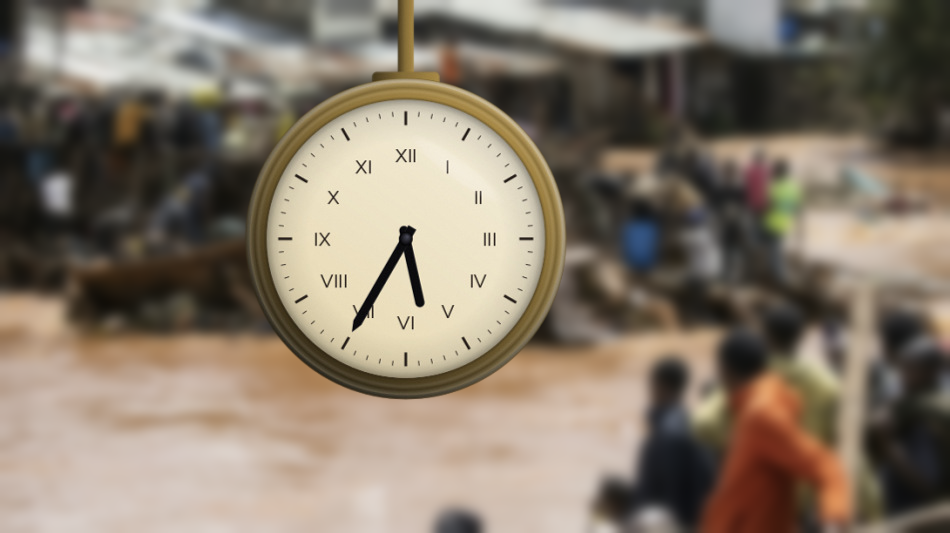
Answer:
5h35
